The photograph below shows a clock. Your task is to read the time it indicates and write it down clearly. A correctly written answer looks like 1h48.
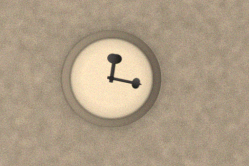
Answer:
12h17
